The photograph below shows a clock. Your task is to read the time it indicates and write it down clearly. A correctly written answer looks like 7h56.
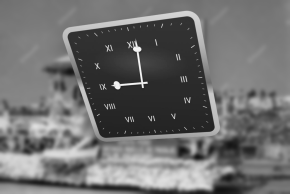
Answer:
9h01
